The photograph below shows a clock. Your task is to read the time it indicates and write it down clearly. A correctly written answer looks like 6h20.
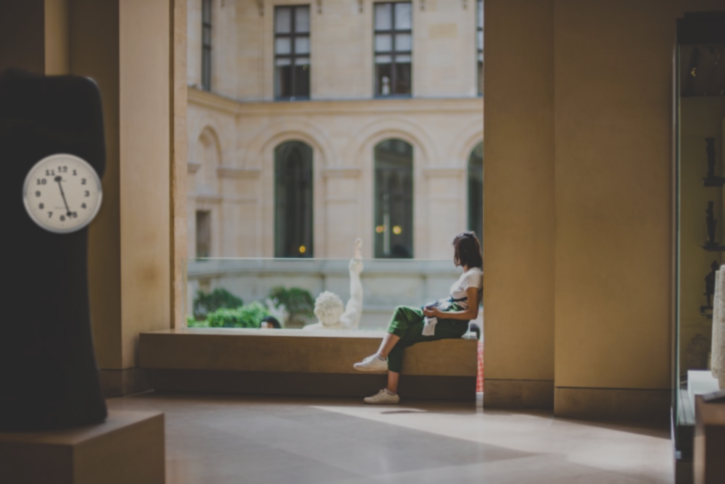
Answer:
11h27
